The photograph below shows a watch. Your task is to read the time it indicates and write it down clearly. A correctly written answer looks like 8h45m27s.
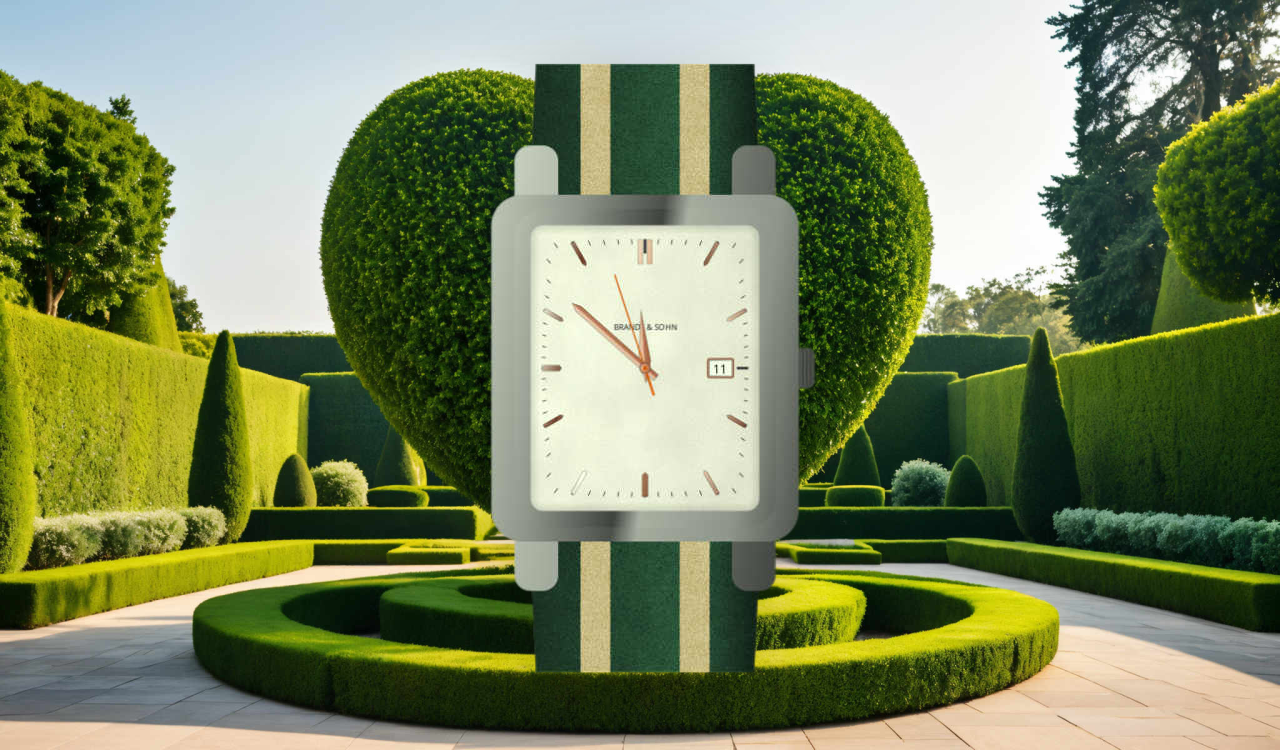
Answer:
11h51m57s
